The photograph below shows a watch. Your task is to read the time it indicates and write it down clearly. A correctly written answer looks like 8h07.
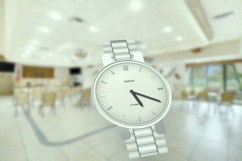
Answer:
5h20
